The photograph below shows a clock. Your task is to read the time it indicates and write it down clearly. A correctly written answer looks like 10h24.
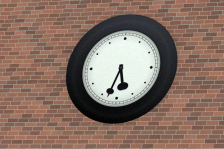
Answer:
5h33
